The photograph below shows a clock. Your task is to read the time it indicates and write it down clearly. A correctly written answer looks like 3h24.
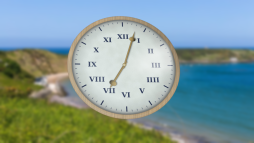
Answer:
7h03
